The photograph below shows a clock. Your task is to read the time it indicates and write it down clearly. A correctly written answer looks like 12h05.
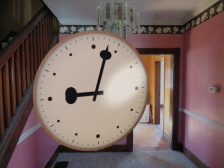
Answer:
9h03
